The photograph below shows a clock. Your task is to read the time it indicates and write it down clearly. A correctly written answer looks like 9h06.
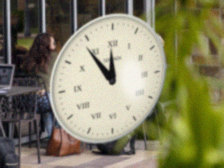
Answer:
11h54
